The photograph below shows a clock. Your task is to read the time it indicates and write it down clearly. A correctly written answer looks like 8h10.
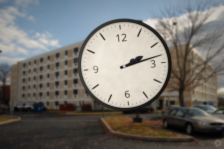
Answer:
2h13
